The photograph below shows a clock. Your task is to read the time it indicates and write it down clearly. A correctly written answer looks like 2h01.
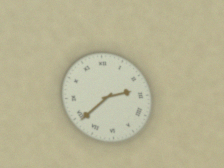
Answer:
2h39
